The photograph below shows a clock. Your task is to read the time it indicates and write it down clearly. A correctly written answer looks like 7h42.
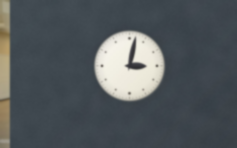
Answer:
3h02
